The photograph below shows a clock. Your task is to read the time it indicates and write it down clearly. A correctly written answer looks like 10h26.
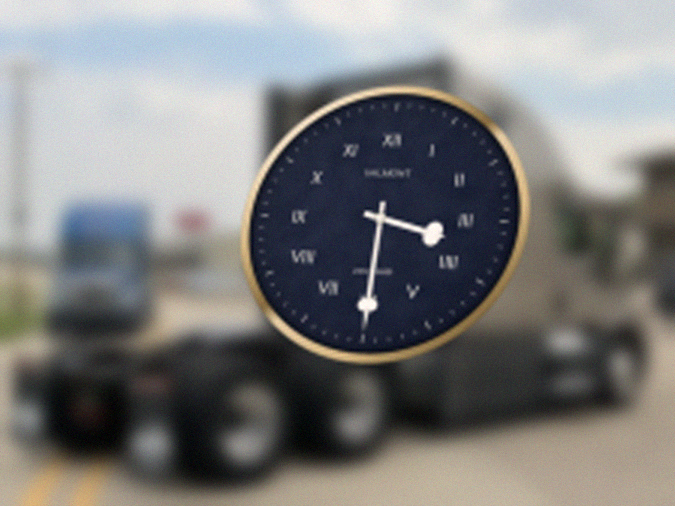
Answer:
3h30
